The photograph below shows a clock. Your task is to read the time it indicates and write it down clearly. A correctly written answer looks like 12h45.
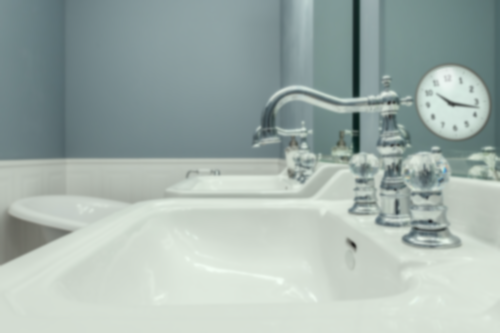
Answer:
10h17
